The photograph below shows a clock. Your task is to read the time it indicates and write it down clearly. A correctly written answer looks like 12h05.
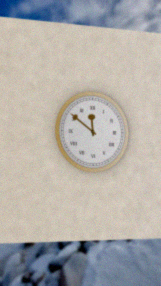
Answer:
11h51
